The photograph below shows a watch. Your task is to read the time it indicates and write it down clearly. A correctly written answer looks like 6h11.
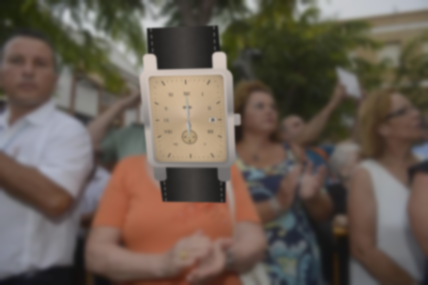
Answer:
6h00
